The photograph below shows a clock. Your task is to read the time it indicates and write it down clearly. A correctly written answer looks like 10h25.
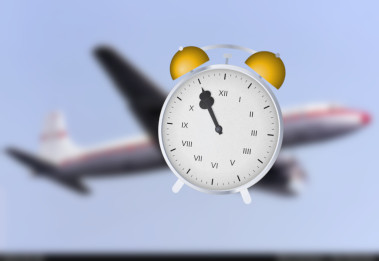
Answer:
10h55
